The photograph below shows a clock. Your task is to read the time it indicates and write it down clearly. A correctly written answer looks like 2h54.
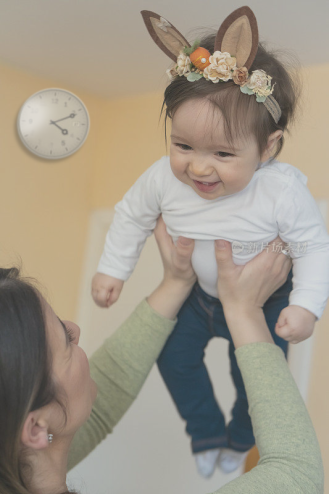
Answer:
4h11
